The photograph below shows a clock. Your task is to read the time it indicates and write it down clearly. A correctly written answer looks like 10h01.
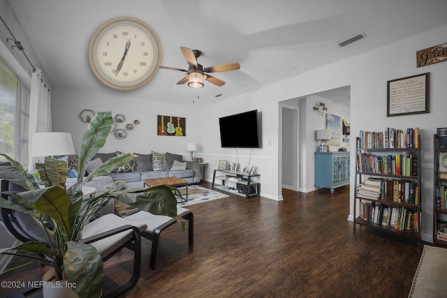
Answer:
12h34
